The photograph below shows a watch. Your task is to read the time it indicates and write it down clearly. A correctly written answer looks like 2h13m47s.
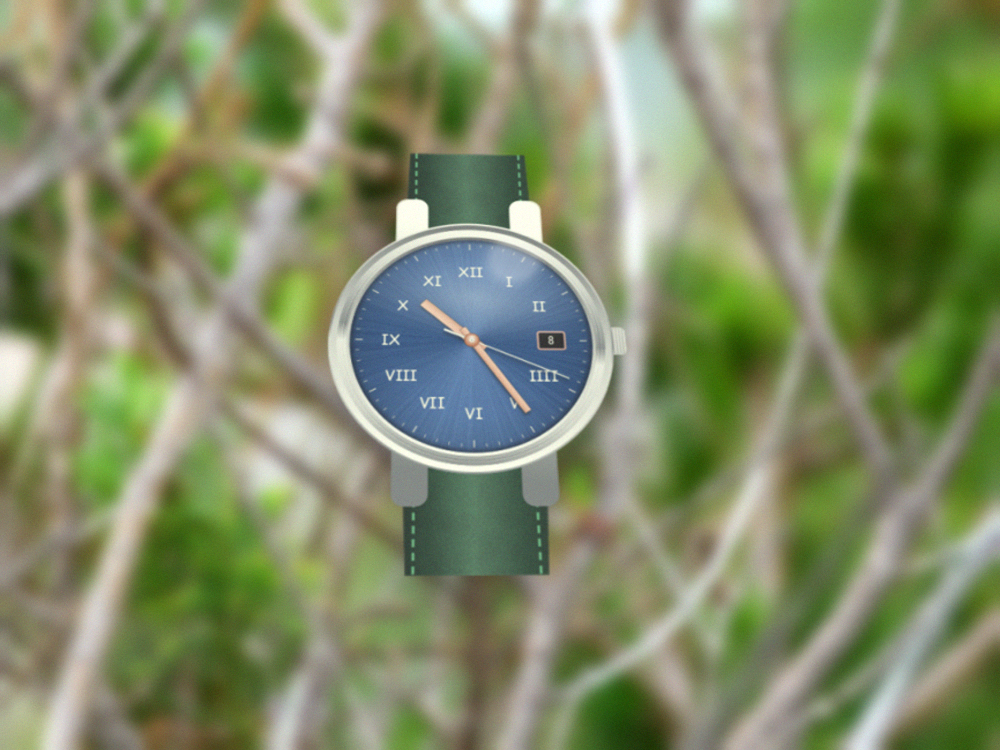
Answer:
10h24m19s
